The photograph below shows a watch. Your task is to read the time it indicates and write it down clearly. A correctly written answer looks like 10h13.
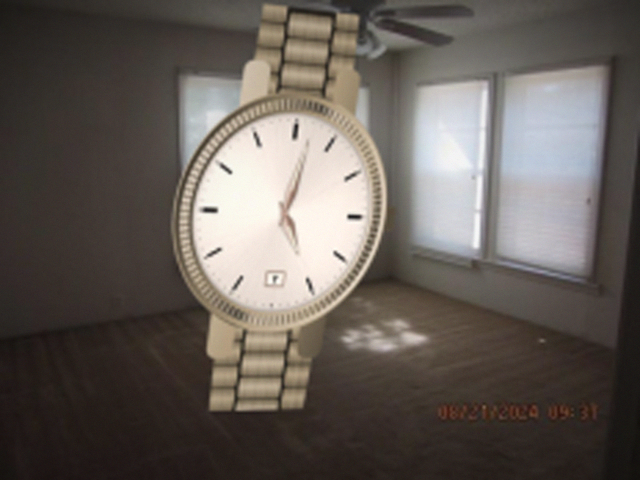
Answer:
5h02
